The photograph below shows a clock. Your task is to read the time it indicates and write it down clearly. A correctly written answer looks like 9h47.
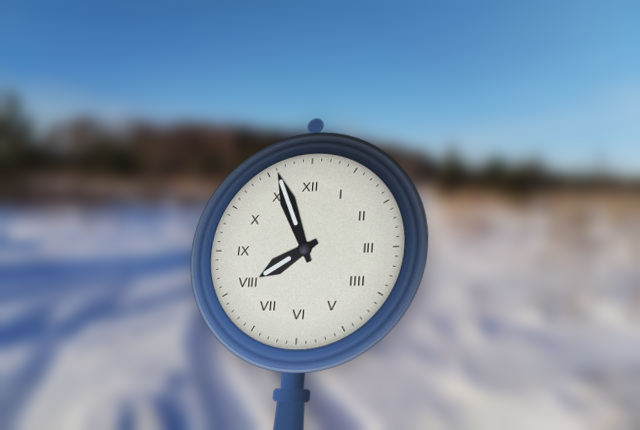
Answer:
7h56
